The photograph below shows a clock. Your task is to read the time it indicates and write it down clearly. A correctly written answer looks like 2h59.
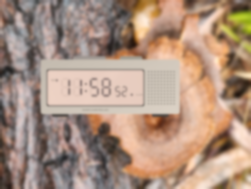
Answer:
11h58
